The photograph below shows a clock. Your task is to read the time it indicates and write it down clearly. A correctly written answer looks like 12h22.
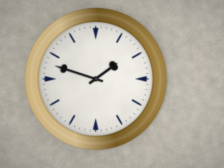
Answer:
1h48
